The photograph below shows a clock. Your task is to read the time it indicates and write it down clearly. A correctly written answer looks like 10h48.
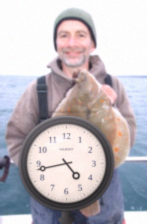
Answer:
4h43
